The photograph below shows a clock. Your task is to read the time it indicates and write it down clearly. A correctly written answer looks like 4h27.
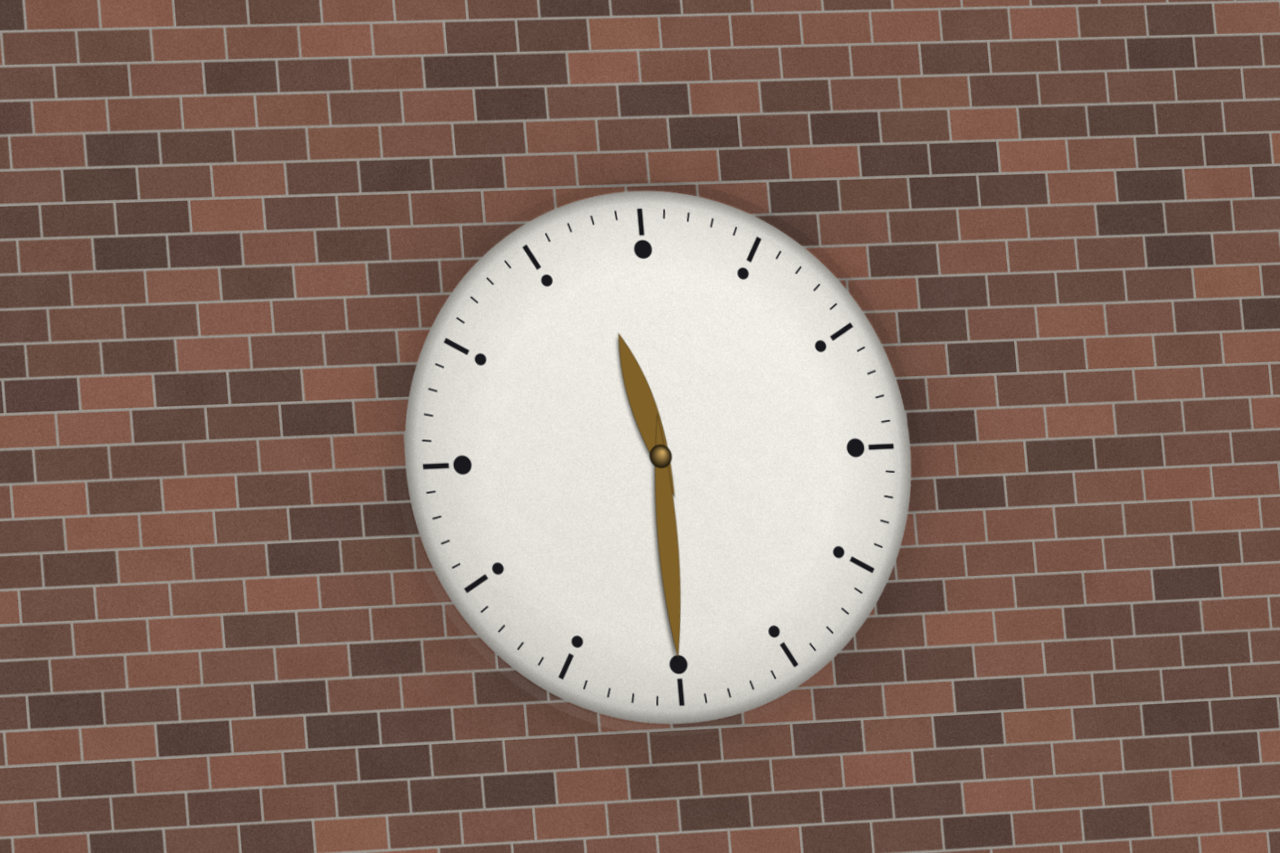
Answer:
11h30
